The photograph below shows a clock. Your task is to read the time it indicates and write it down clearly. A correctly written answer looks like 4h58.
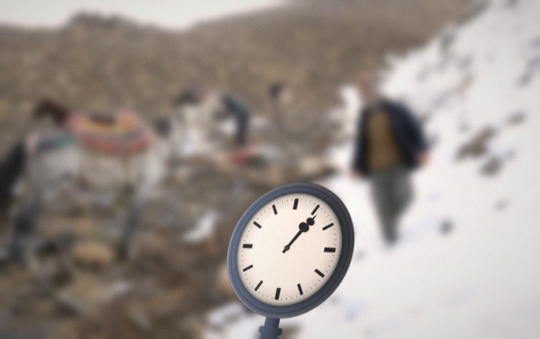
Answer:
1h06
